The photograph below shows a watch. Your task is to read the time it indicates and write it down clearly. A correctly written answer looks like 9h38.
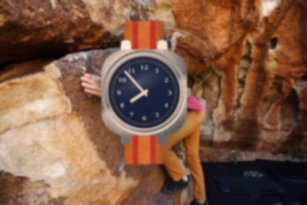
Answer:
7h53
